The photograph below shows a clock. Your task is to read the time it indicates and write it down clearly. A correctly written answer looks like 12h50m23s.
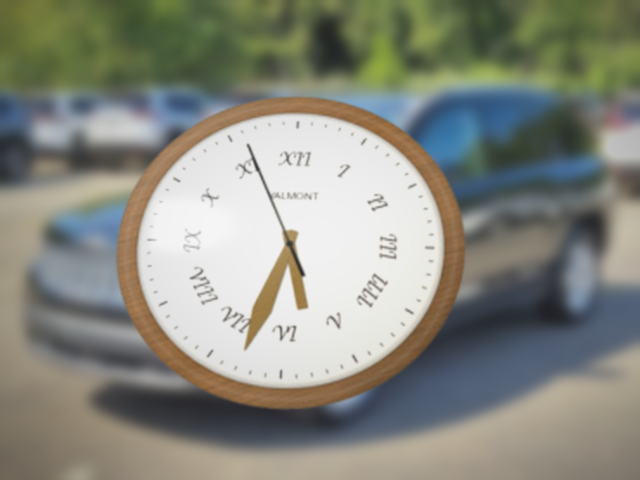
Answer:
5h32m56s
